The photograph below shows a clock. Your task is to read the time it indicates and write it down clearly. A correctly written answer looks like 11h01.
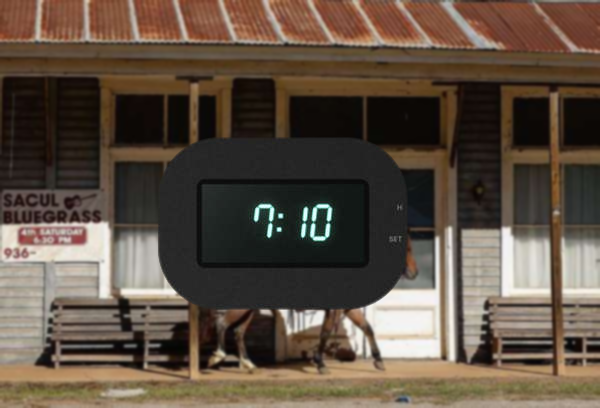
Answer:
7h10
